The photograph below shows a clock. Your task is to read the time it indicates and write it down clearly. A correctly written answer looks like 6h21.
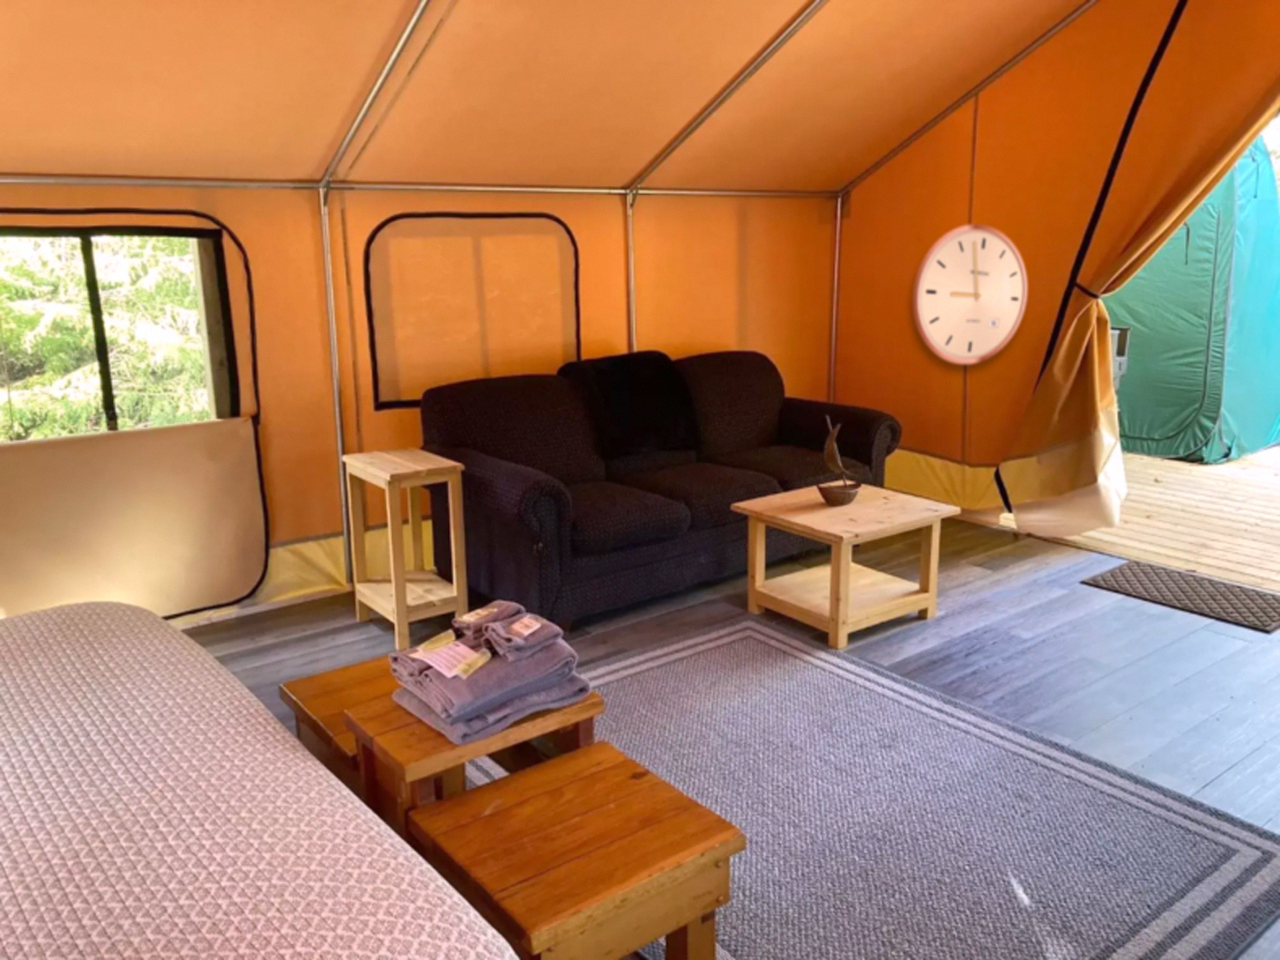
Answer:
8h58
